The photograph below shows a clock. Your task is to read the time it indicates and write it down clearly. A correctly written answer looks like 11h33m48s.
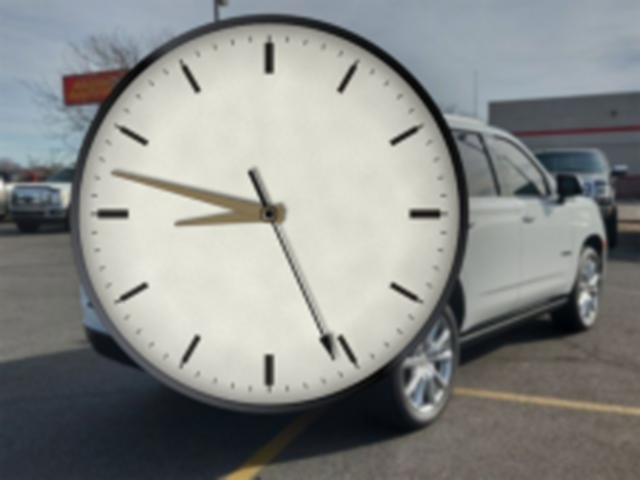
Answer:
8h47m26s
